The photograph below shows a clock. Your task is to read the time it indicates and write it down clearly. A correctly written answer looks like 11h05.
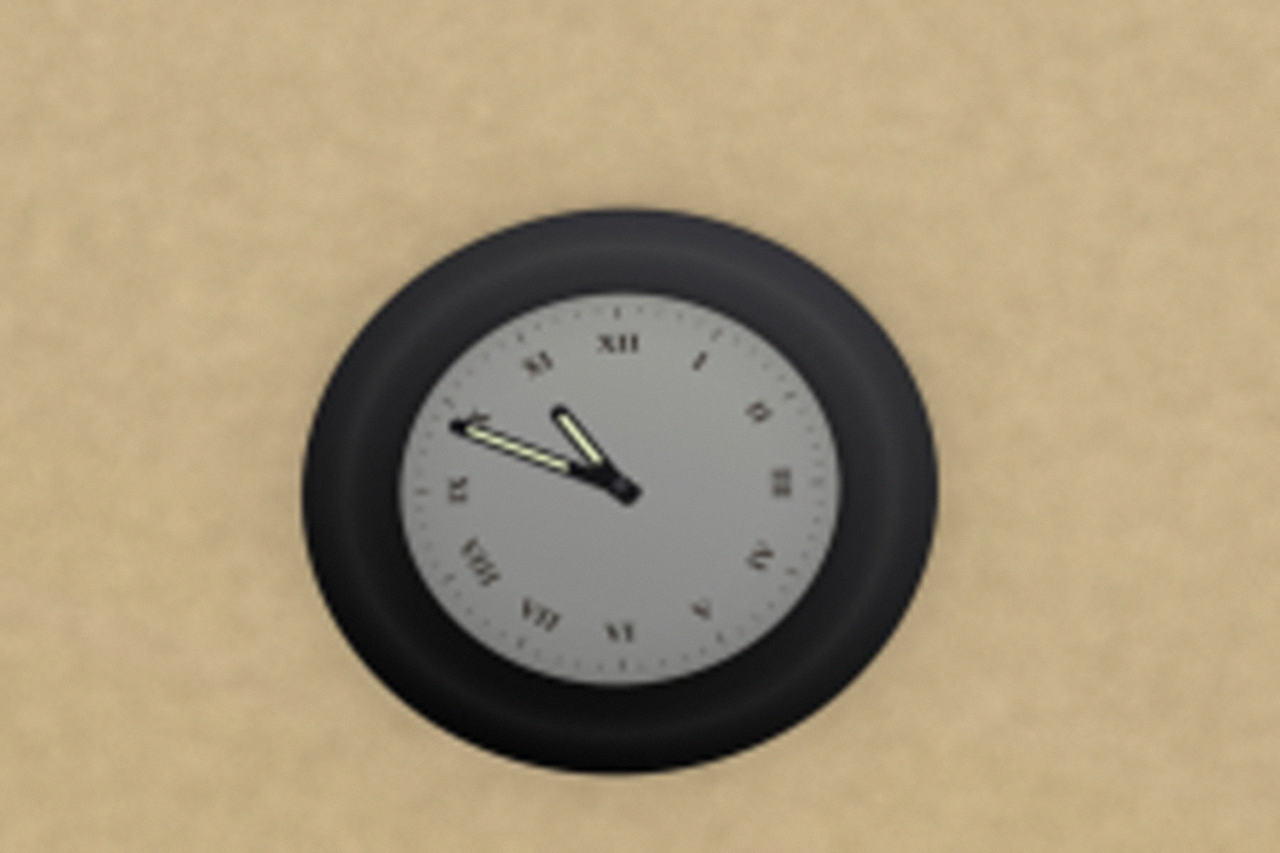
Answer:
10h49
